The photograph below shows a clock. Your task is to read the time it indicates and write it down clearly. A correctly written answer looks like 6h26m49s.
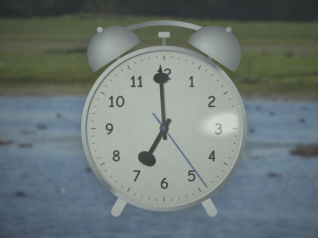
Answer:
6h59m24s
